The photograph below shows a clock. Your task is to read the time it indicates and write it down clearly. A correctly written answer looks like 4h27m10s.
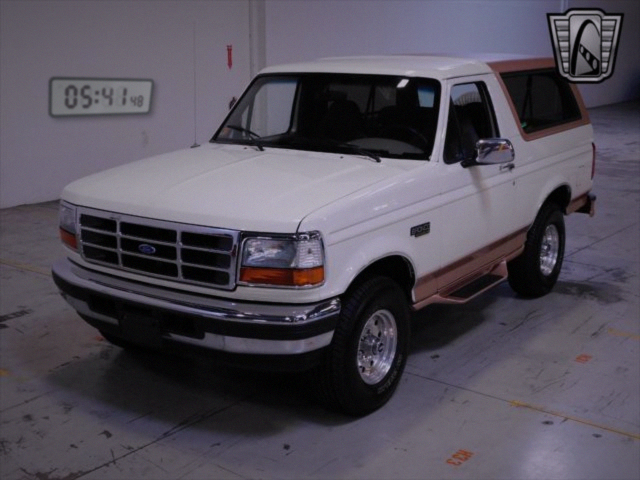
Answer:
5h41m48s
